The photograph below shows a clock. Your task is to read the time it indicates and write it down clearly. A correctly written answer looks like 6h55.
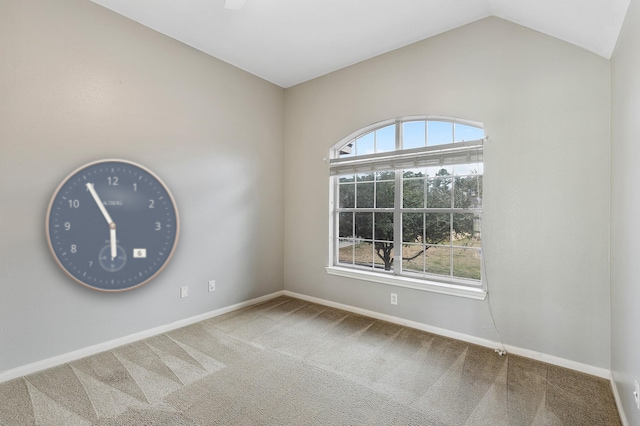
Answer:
5h55
